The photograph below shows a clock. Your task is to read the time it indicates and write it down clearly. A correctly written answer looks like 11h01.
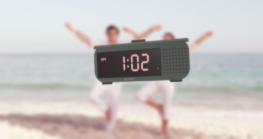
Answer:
1h02
